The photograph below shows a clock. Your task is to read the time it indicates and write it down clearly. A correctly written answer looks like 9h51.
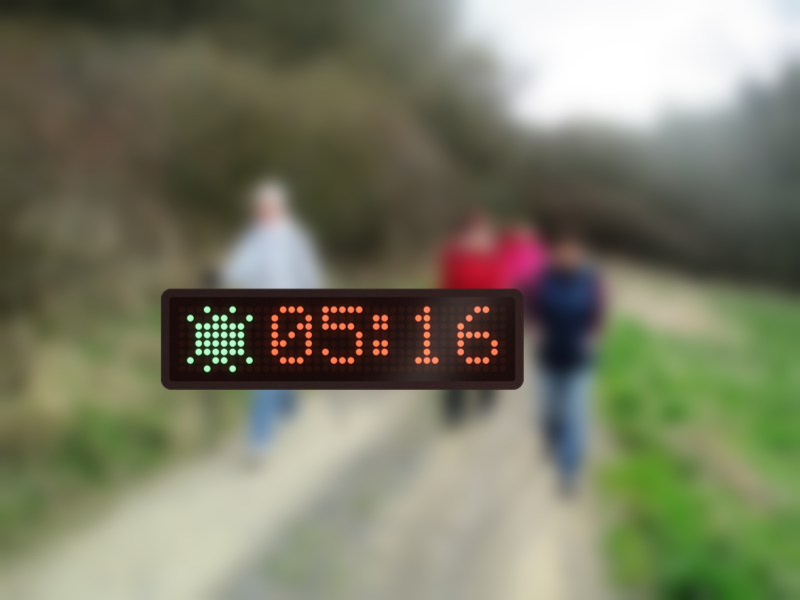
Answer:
5h16
